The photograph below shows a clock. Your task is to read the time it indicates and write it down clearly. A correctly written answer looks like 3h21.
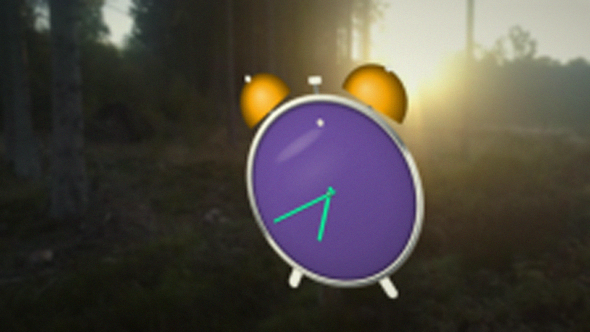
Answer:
6h41
